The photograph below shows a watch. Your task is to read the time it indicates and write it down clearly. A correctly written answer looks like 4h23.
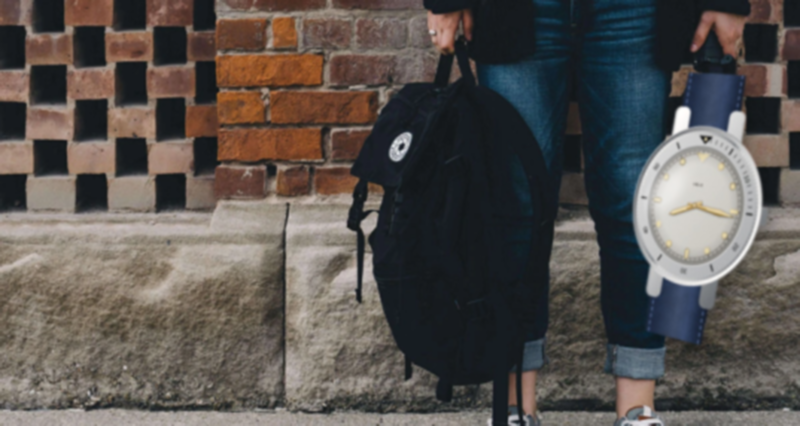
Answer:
8h16
